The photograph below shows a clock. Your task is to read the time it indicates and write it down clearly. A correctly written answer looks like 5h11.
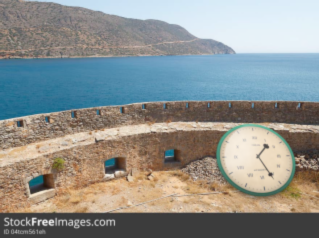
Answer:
1h26
